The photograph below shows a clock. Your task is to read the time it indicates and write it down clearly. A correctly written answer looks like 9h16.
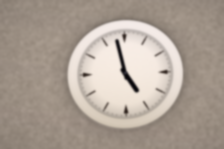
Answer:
4h58
